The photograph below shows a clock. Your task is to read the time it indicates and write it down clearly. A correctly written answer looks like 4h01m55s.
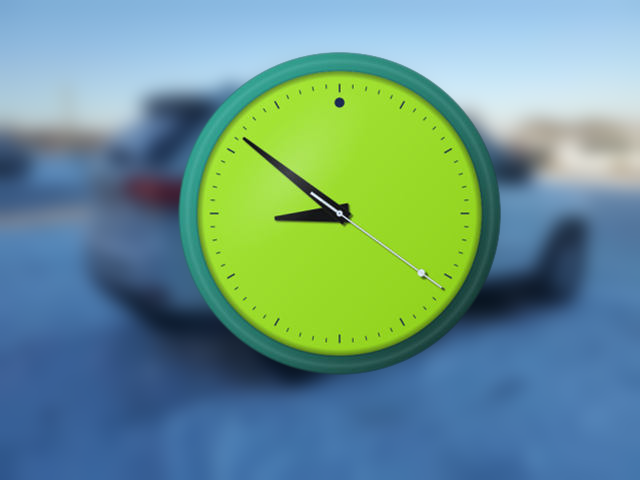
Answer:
8h51m21s
